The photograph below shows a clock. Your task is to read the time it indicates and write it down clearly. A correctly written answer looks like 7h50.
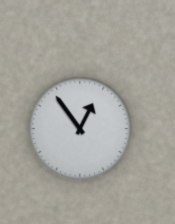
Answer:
12h54
